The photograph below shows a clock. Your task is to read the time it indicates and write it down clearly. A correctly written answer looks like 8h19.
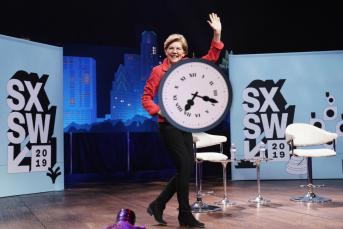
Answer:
7h19
